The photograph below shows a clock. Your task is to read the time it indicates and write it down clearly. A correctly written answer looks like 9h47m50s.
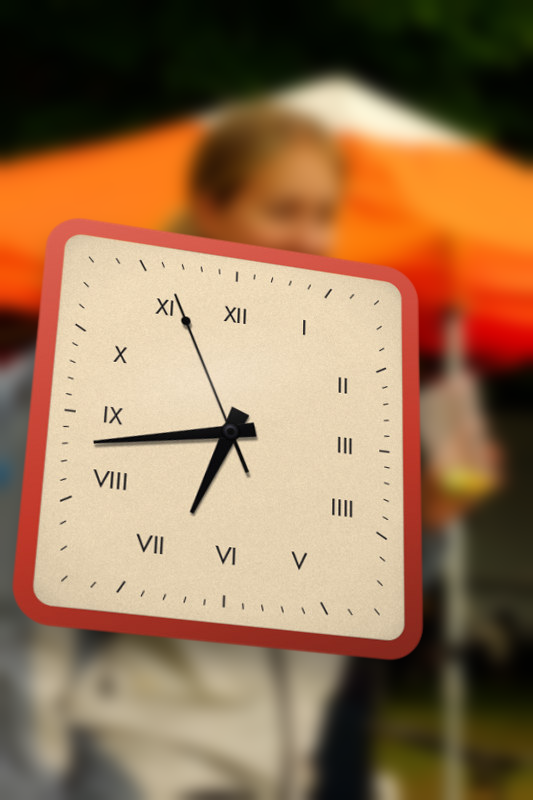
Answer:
6h42m56s
